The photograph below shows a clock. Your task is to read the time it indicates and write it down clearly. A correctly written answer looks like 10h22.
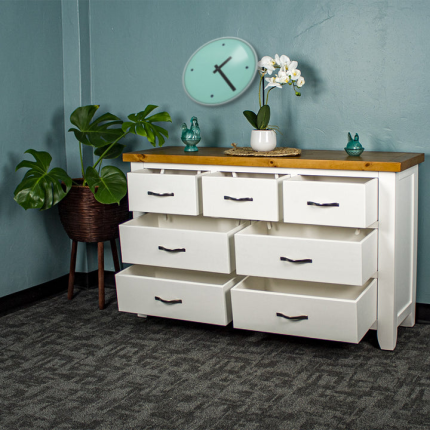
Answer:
1h23
